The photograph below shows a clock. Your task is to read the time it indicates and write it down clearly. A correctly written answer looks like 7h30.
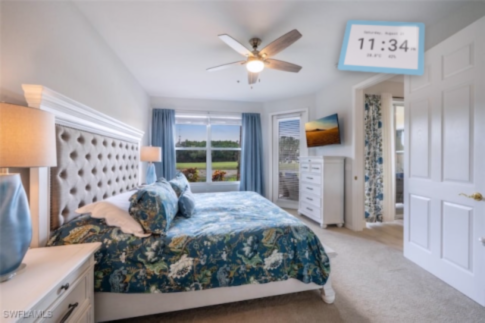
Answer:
11h34
